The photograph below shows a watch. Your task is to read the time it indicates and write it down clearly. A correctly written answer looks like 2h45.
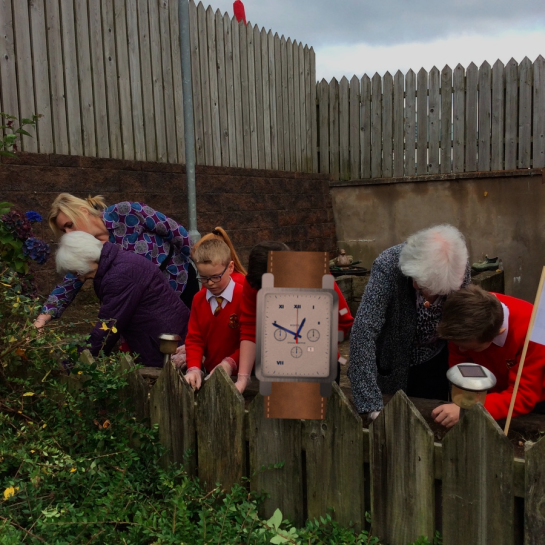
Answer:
12h49
